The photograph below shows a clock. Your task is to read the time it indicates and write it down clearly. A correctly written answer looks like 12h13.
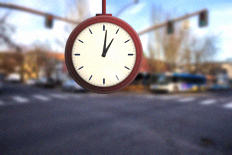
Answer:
1h01
